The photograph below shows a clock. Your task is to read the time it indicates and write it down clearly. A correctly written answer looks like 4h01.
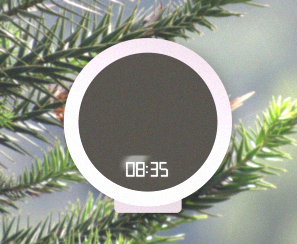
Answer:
8h35
